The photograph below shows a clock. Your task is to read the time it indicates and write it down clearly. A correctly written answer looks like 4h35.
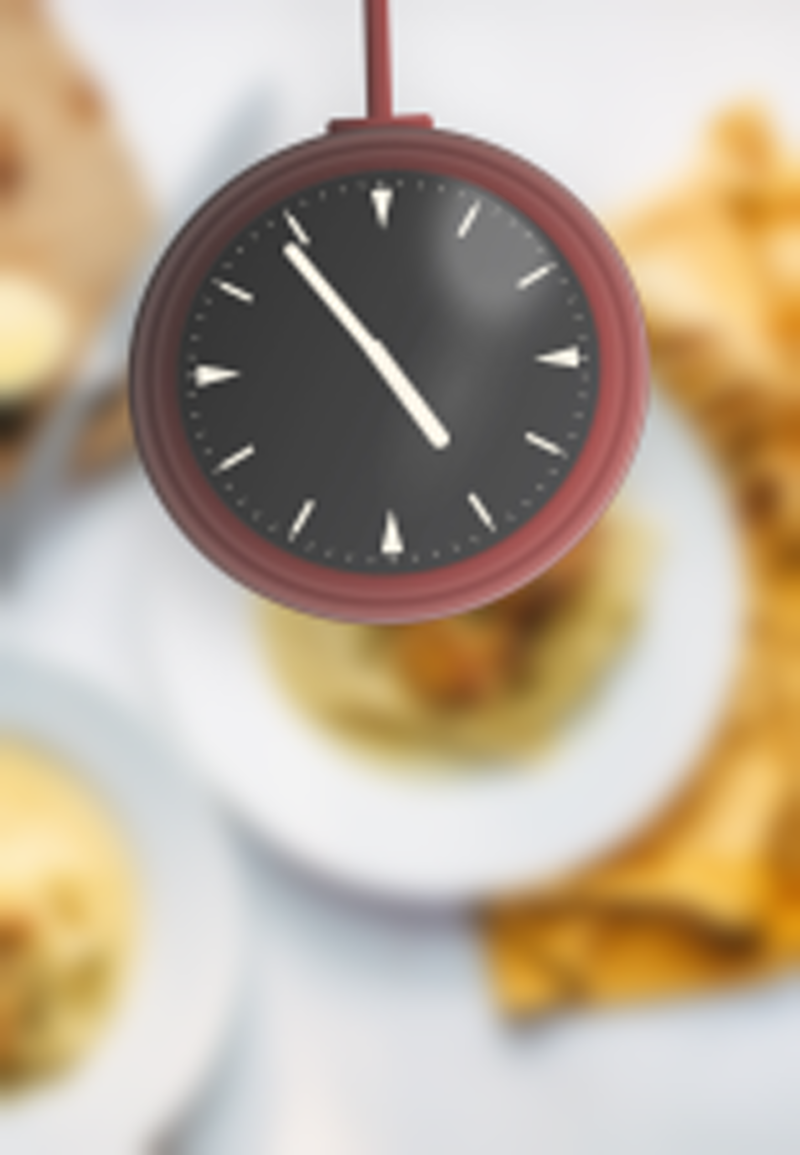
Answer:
4h54
